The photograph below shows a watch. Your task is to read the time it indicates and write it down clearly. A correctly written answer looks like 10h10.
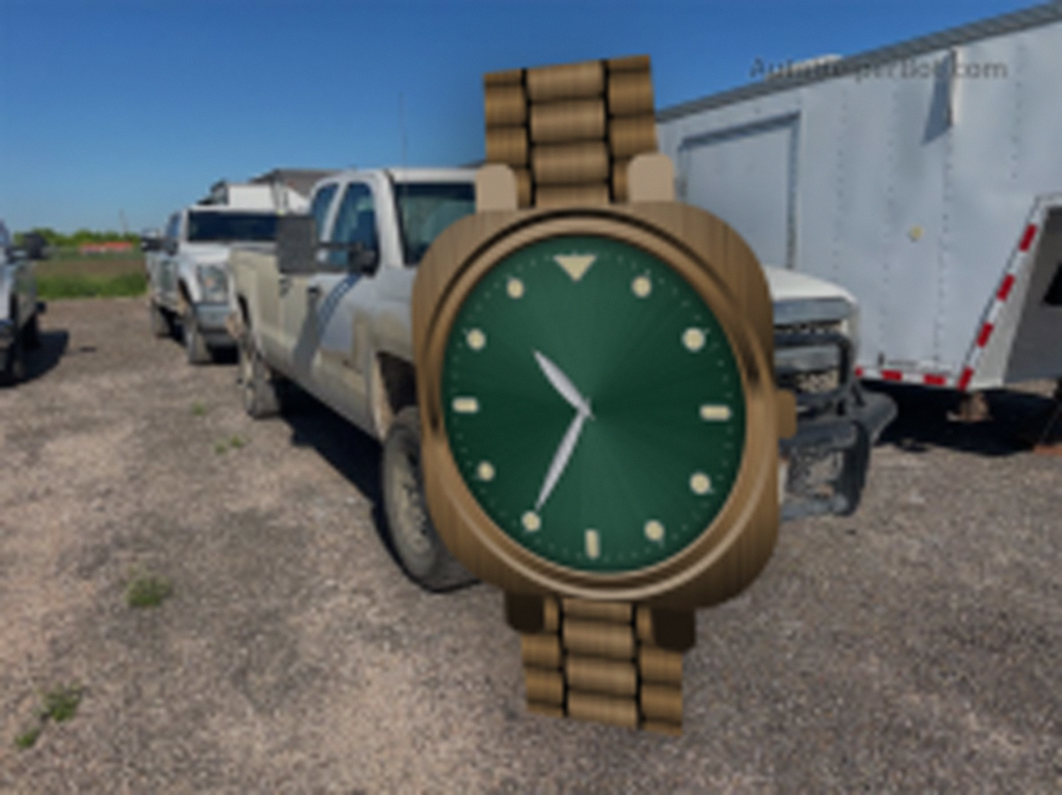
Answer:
10h35
